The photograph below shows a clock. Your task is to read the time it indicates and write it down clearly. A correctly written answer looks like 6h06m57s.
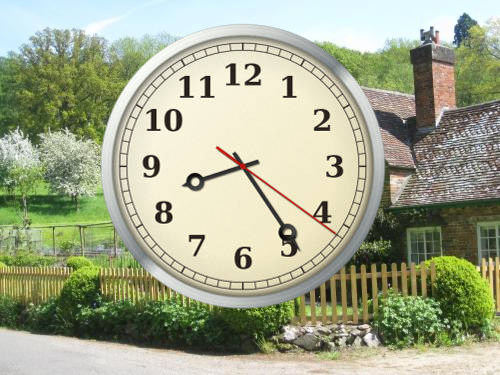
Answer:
8h24m21s
